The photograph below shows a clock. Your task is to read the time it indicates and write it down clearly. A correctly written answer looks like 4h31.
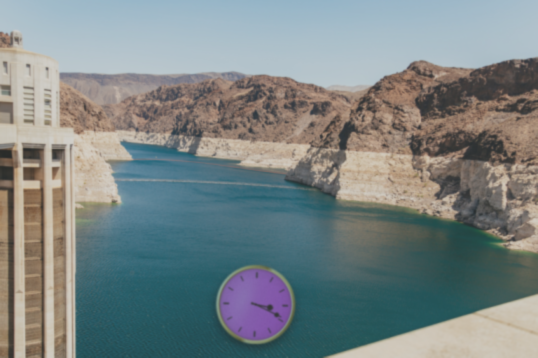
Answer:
3h19
